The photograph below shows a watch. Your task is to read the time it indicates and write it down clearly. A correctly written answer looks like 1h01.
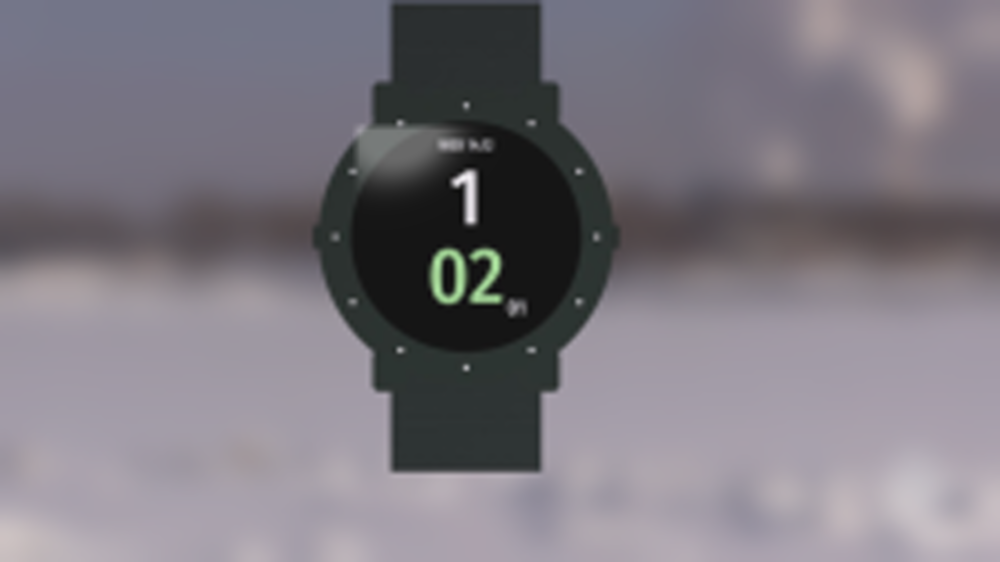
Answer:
1h02
